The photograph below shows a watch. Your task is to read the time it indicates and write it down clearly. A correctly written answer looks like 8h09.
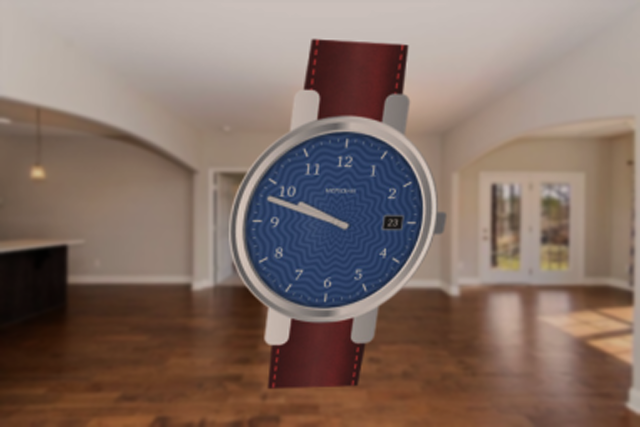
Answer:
9h48
